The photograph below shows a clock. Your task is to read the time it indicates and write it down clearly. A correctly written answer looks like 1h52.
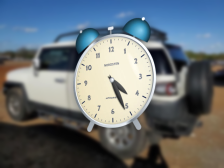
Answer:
4h26
